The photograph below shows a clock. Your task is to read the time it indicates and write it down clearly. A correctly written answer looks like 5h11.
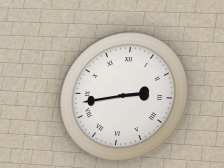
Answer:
2h43
